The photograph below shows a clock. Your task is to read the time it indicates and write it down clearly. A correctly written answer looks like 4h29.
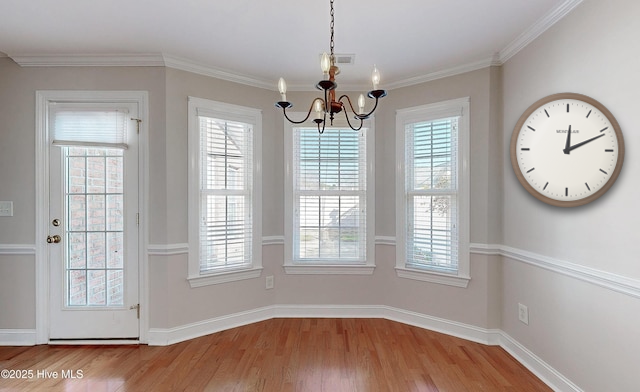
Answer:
12h11
